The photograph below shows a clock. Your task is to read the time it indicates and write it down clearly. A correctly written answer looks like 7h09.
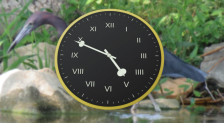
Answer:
4h49
